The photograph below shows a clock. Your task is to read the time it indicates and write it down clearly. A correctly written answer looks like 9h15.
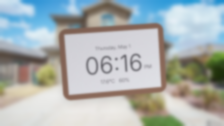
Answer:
6h16
